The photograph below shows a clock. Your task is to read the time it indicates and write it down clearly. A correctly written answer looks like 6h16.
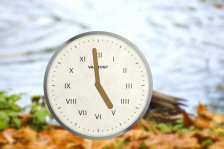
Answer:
4h59
